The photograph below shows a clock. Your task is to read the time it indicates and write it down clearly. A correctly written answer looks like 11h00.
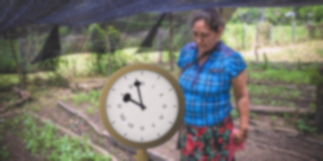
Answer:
9h58
